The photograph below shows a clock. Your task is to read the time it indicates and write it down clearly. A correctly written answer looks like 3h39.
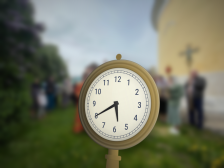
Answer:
5h40
